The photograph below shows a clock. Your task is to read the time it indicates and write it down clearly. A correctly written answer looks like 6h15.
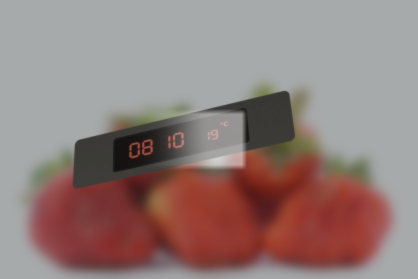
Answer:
8h10
